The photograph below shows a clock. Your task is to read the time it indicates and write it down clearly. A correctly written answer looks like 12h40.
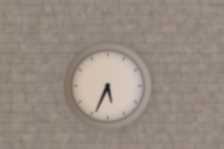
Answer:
5h34
